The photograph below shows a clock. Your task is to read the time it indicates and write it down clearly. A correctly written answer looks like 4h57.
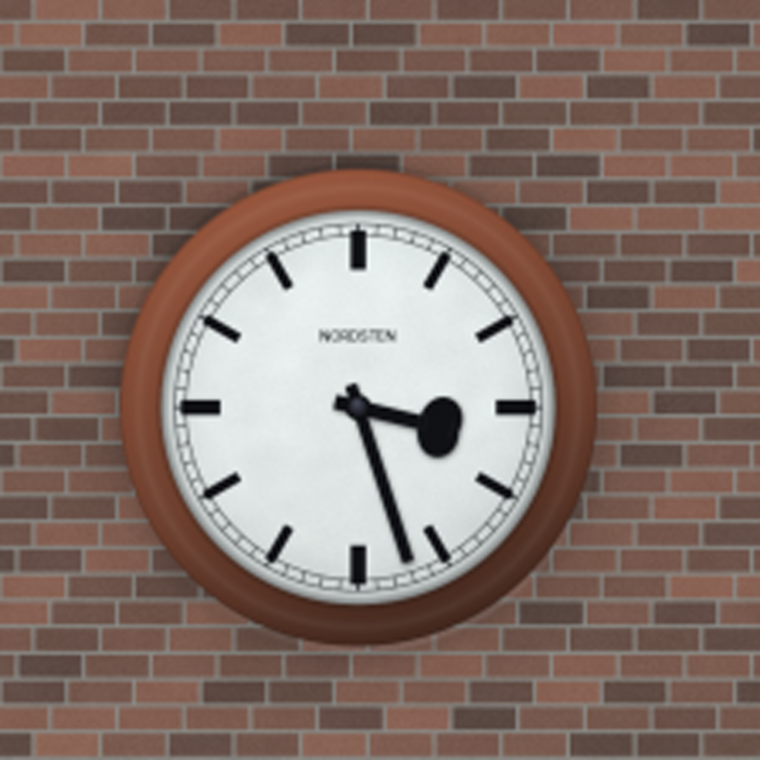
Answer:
3h27
